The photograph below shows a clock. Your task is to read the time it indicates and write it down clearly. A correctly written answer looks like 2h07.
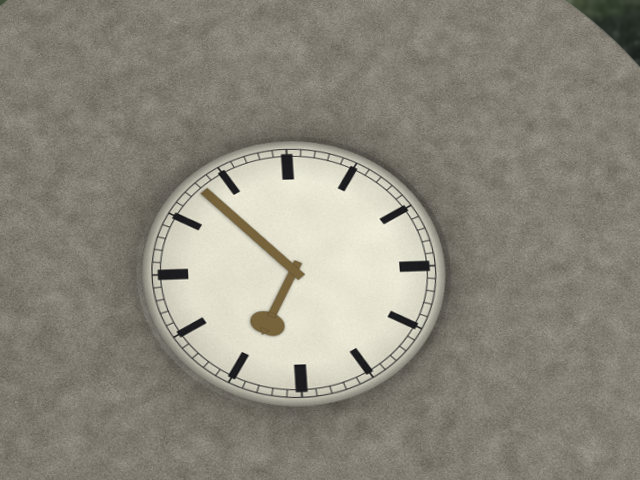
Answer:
6h53
